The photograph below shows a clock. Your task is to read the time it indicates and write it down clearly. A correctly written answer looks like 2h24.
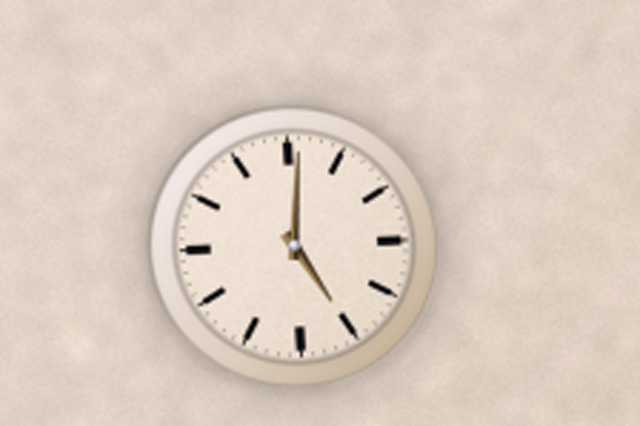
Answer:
5h01
